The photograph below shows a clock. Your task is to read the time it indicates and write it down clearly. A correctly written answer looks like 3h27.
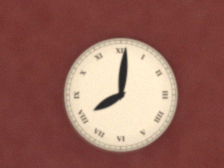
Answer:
8h01
